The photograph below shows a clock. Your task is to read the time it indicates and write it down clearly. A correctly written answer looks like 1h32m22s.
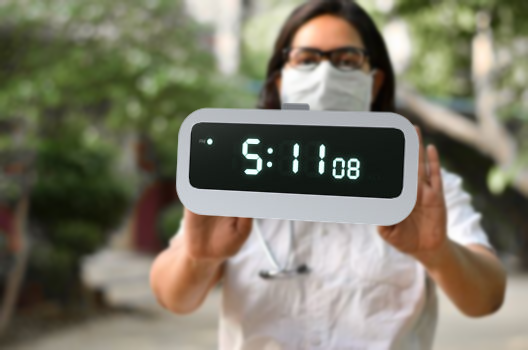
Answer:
5h11m08s
